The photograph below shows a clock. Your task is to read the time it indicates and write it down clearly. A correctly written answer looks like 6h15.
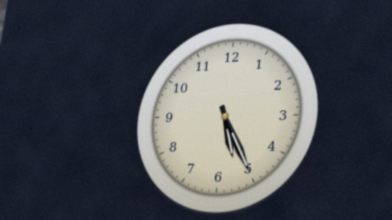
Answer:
5h25
